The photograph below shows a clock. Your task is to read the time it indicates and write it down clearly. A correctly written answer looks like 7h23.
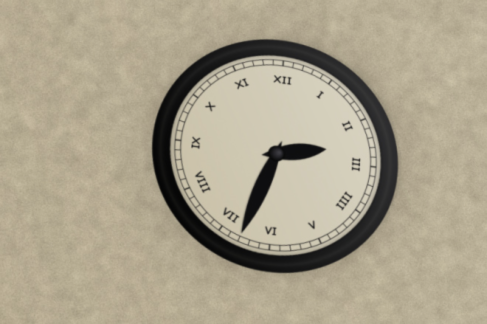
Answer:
2h33
